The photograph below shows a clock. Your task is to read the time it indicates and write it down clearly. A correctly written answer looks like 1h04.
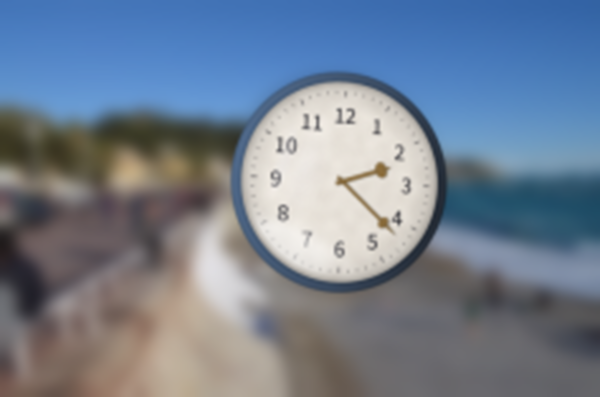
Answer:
2h22
